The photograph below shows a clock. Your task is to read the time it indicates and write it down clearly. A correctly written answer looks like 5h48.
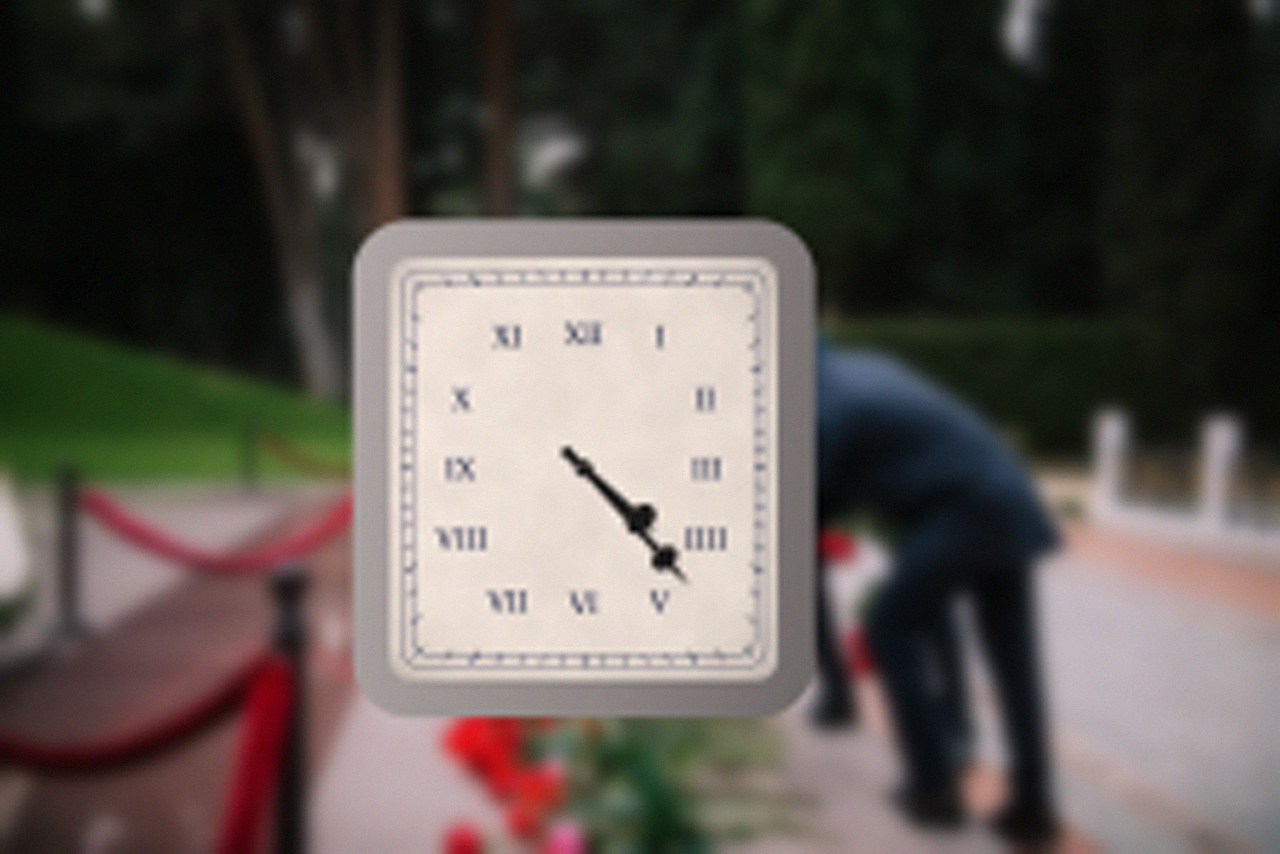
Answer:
4h23
